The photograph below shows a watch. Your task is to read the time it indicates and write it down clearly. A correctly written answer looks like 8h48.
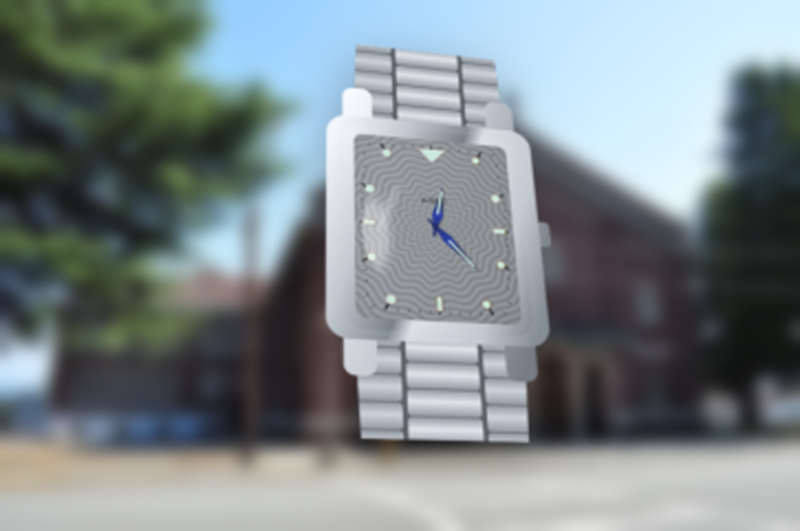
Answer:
12h23
